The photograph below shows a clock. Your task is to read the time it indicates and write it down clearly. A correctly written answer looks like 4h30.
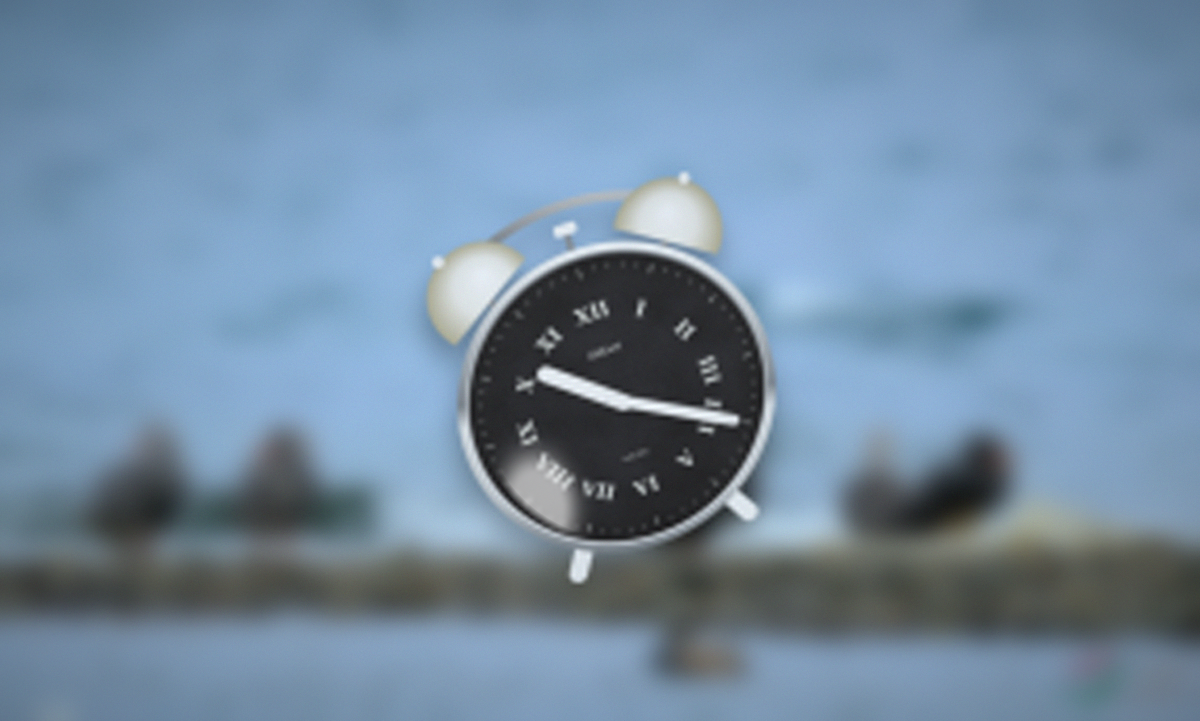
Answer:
10h20
